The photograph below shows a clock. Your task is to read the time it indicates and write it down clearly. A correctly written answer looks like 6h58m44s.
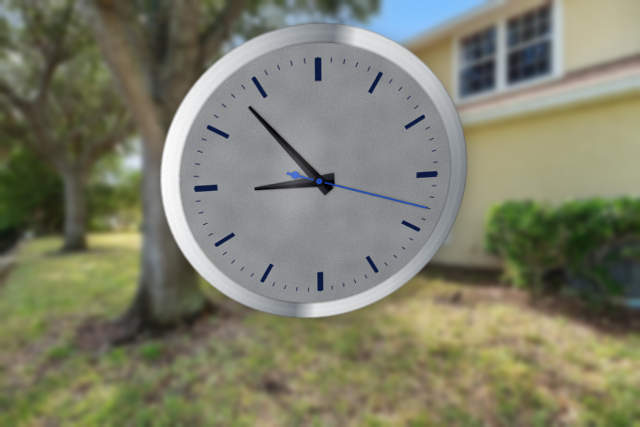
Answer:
8h53m18s
